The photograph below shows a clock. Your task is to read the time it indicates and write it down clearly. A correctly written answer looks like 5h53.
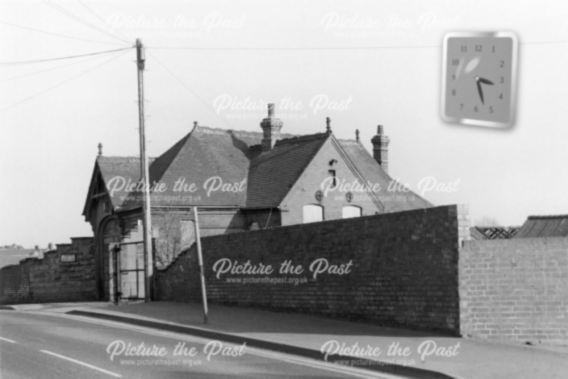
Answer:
3h27
